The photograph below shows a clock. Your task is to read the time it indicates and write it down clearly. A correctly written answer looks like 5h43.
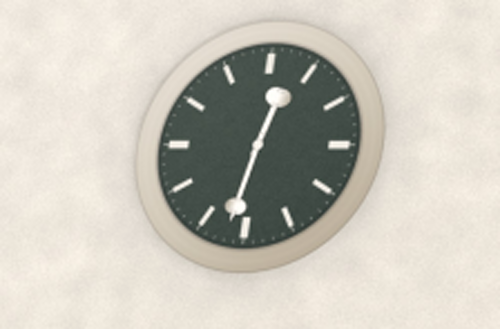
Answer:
12h32
